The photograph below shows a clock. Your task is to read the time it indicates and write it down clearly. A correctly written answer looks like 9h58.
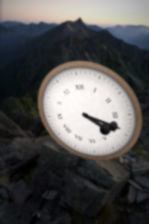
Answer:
4h19
